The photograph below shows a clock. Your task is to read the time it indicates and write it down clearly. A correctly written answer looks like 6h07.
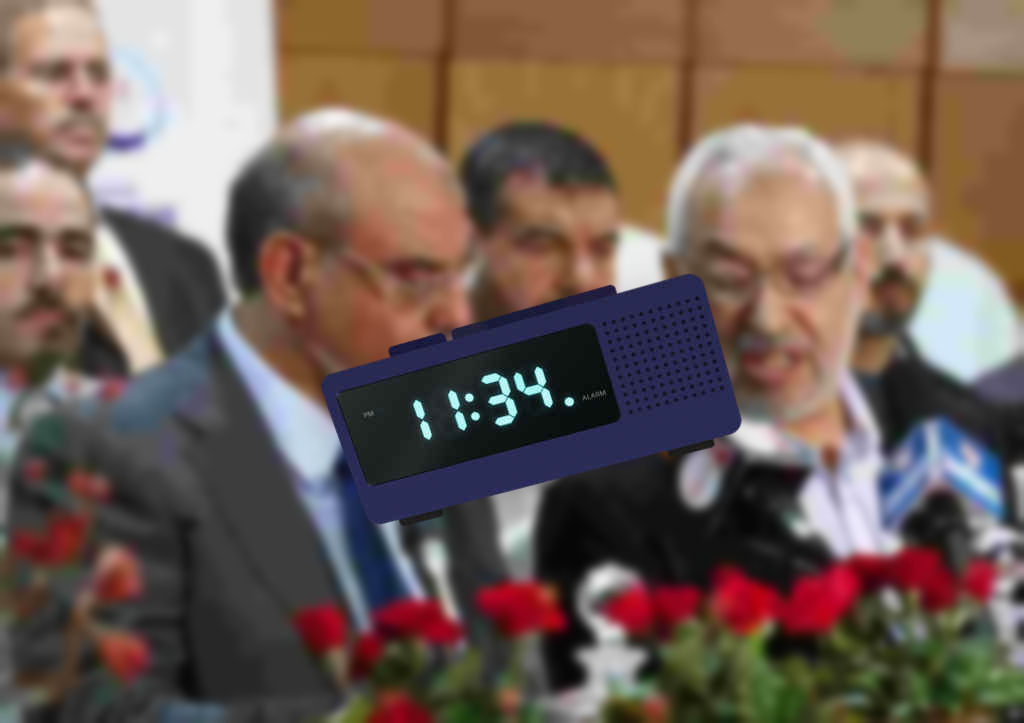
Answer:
11h34
